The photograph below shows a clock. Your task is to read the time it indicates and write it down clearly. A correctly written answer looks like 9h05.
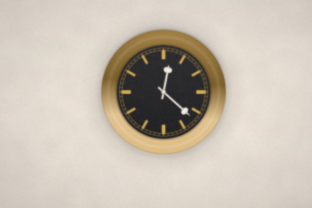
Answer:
12h22
